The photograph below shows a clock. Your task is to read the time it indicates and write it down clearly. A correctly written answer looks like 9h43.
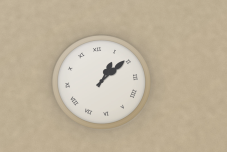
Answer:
1h09
